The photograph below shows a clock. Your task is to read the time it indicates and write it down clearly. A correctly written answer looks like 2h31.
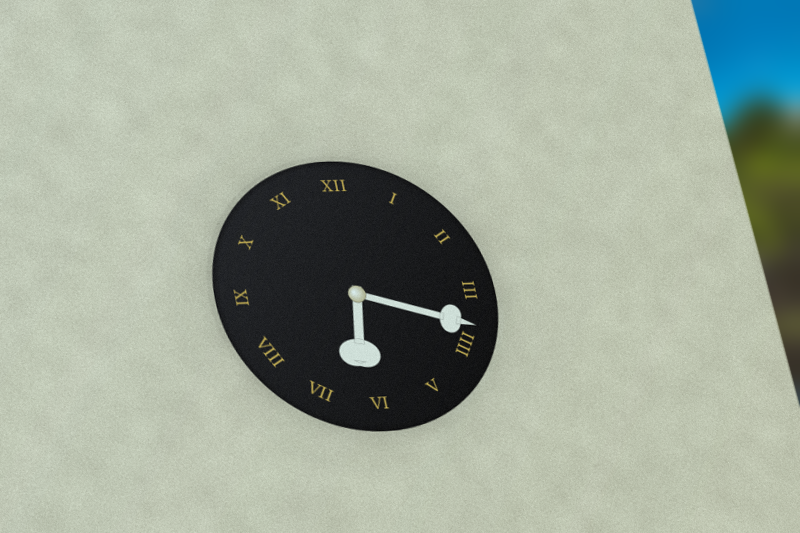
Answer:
6h18
